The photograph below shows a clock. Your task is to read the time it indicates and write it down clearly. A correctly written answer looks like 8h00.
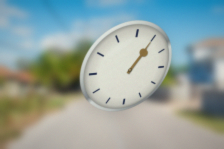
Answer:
1h05
